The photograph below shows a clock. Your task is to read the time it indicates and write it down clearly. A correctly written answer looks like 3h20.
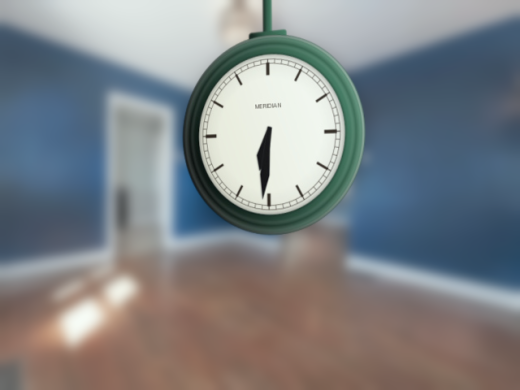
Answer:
6h31
